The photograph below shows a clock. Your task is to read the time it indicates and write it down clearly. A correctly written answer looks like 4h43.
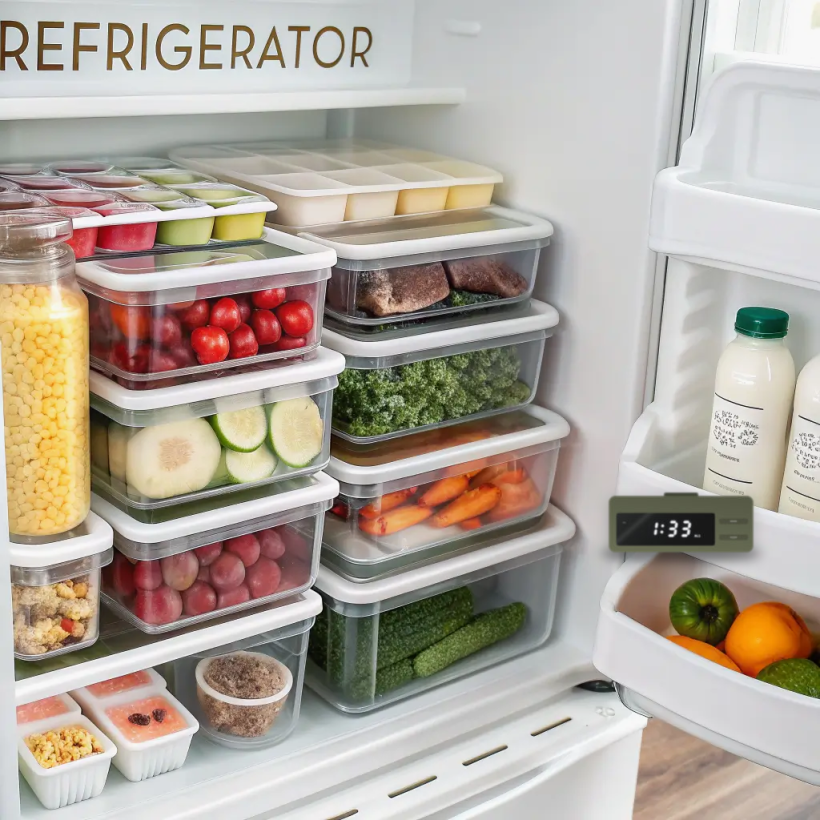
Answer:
1h33
